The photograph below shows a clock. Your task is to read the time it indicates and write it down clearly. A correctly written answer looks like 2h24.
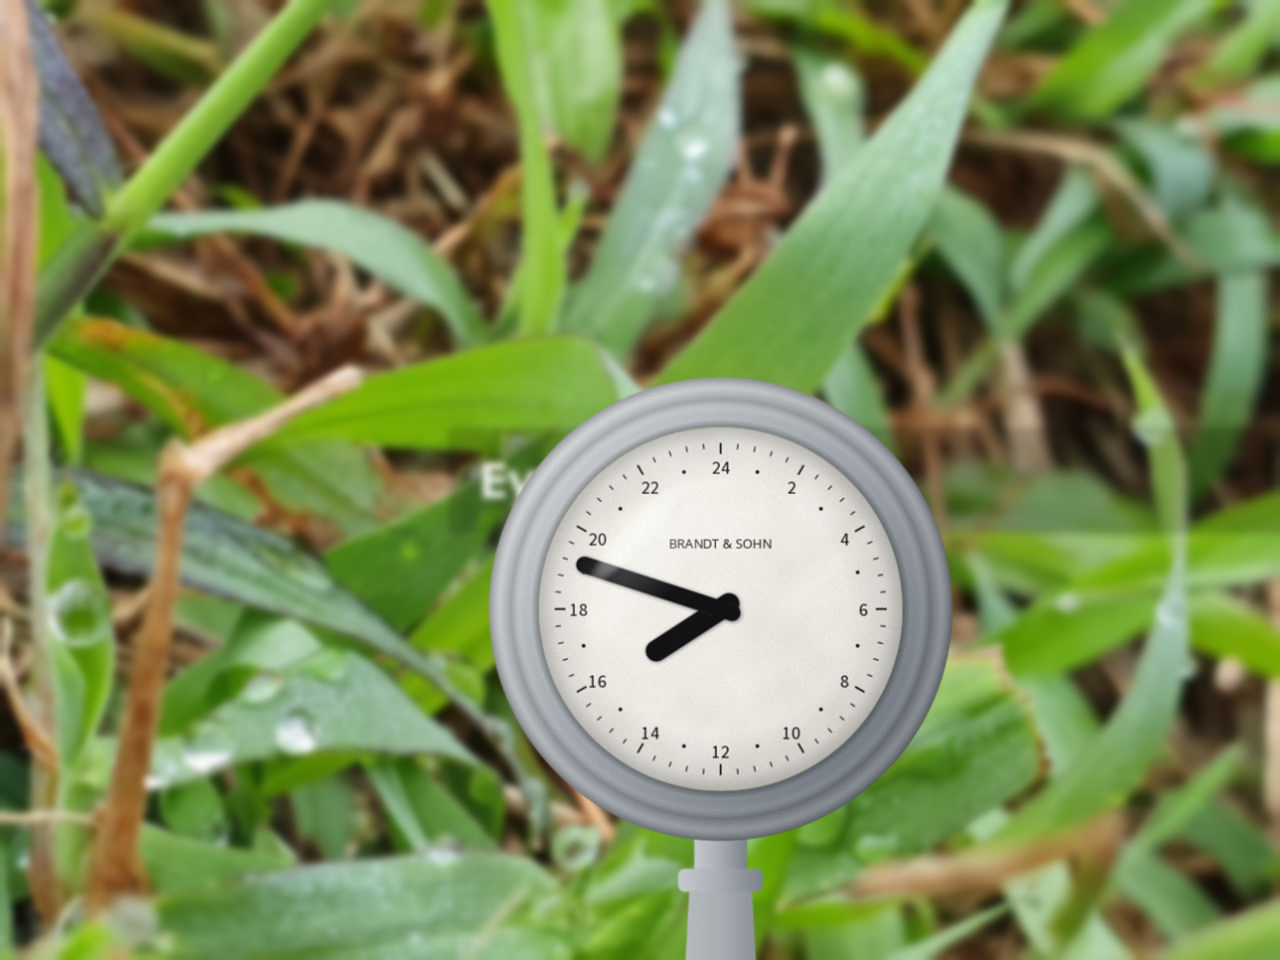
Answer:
15h48
